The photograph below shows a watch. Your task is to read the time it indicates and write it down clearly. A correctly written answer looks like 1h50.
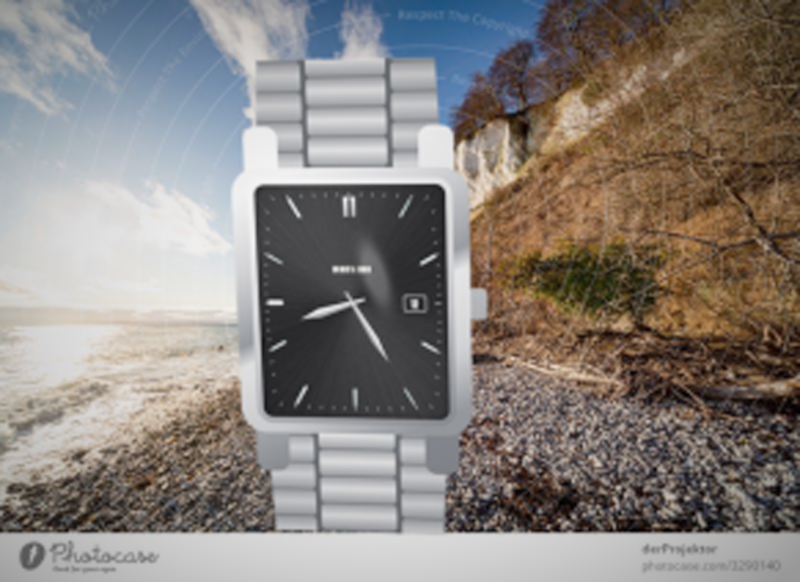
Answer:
8h25
